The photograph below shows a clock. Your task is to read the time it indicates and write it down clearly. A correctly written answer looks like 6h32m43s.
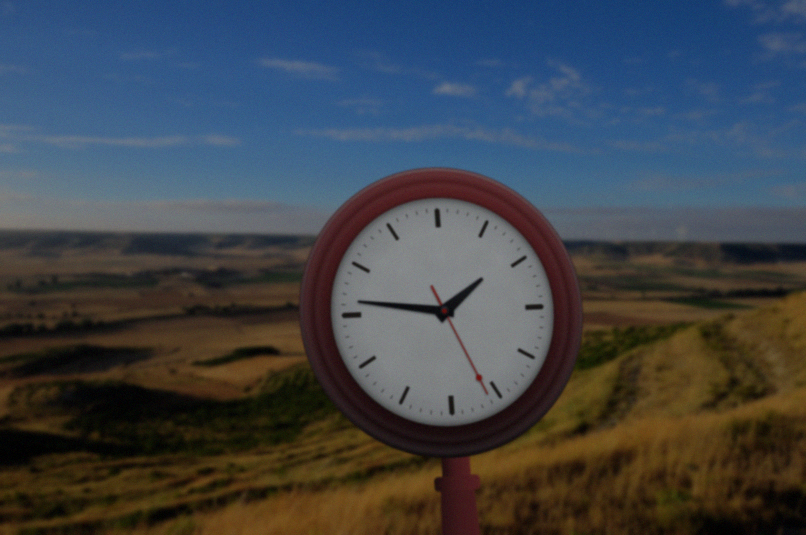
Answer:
1h46m26s
